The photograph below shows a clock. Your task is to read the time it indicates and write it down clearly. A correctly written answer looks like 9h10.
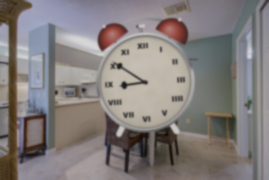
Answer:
8h51
